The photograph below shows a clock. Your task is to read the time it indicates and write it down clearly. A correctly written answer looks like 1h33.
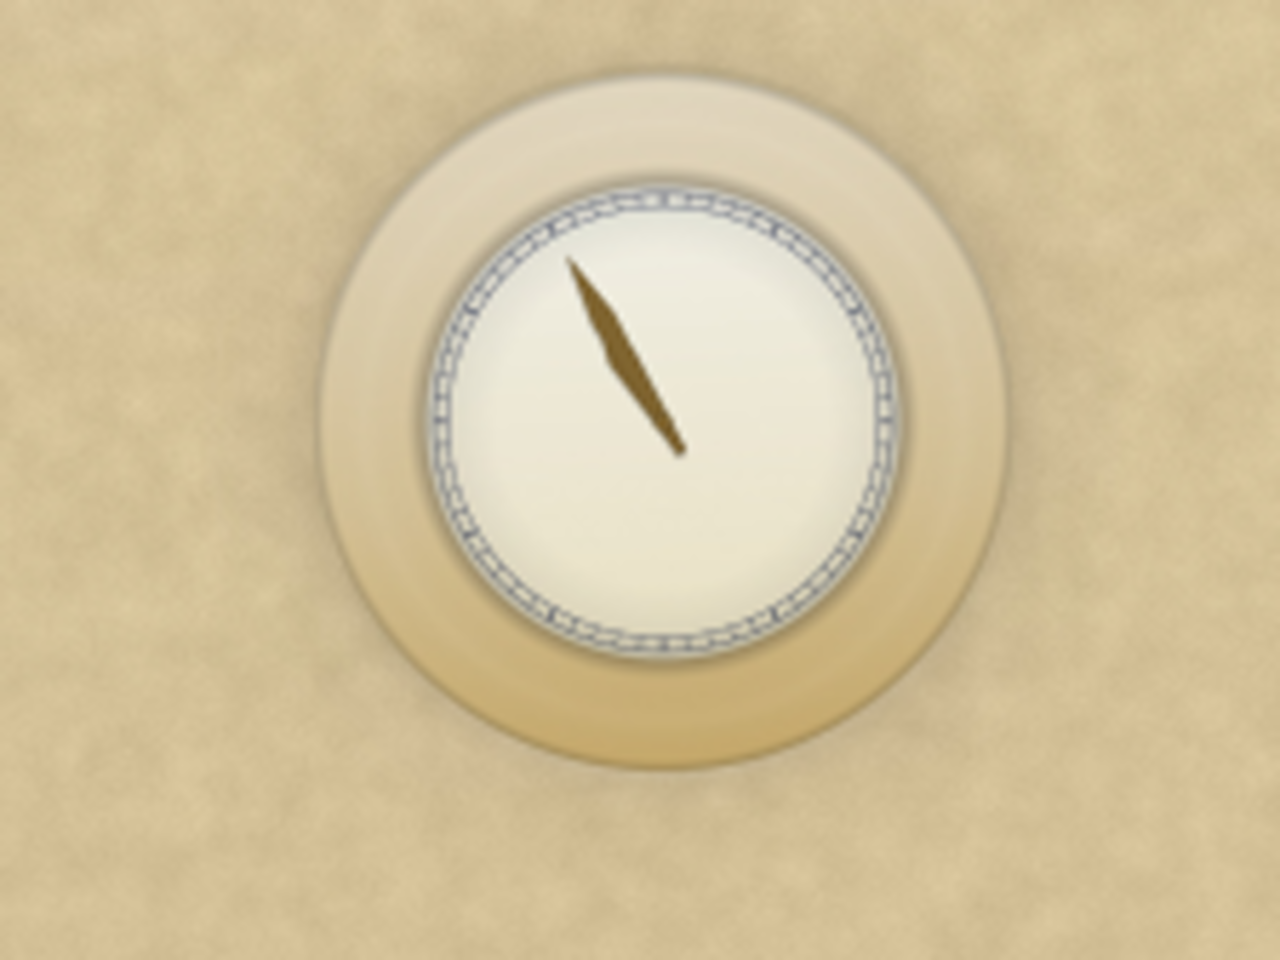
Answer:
10h55
